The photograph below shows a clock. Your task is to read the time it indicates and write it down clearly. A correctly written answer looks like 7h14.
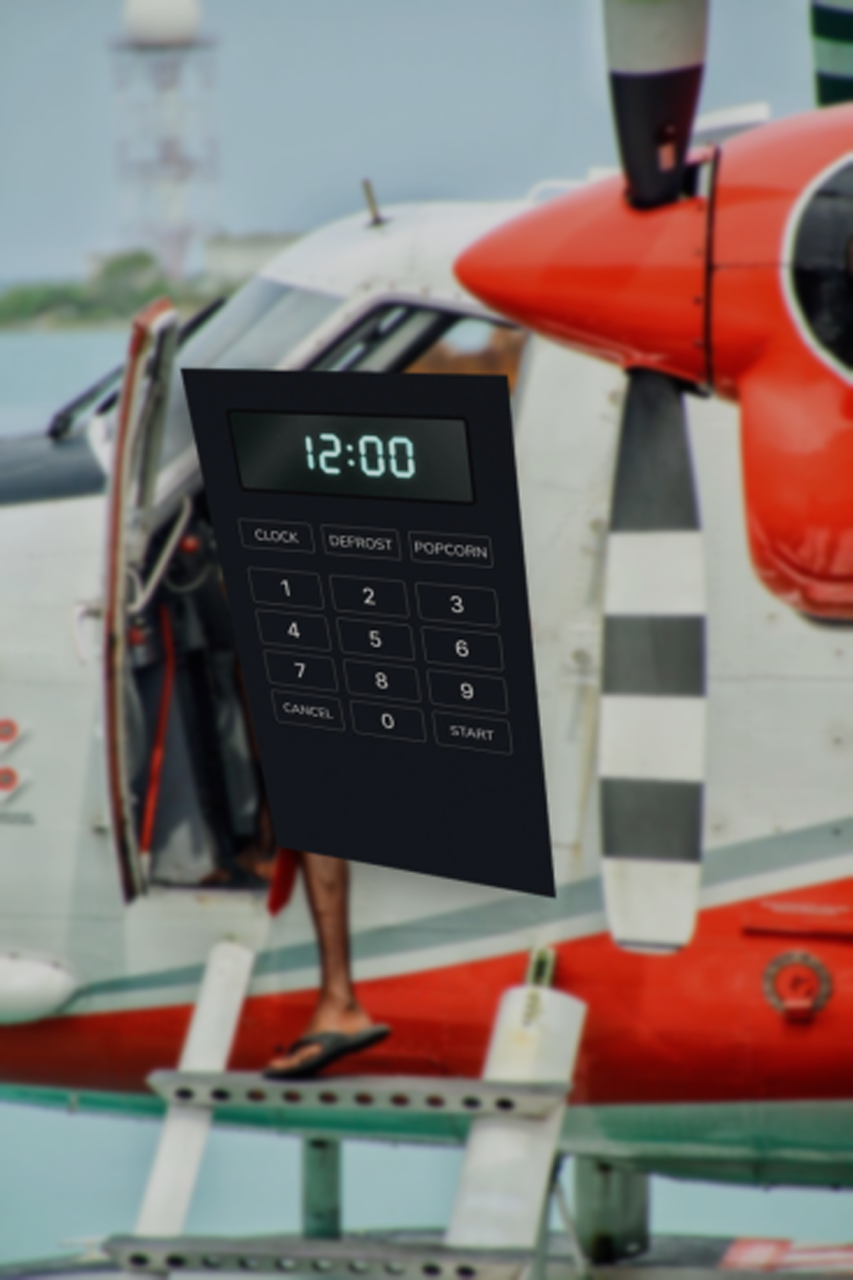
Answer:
12h00
